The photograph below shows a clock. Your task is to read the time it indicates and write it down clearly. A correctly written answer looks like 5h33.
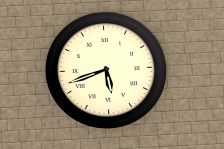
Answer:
5h42
